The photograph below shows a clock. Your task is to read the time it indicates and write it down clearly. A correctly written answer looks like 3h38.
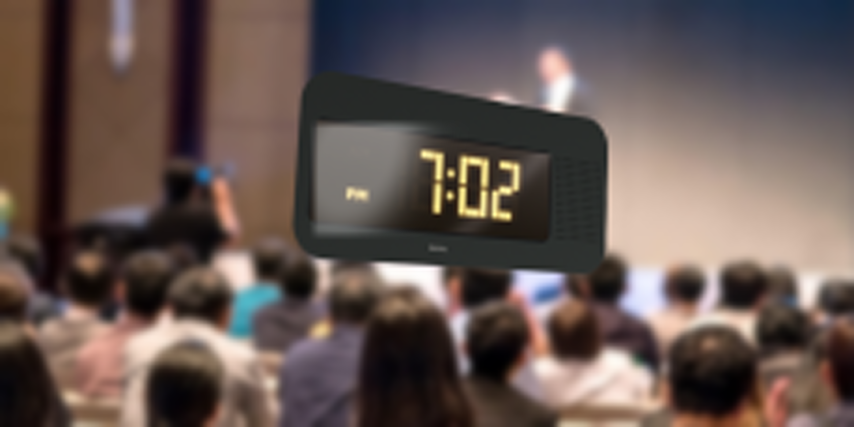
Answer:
7h02
